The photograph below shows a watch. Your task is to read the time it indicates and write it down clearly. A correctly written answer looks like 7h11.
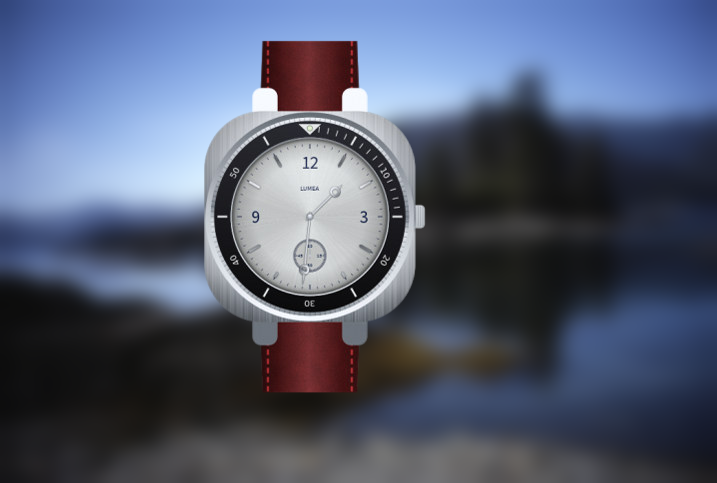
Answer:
1h31
